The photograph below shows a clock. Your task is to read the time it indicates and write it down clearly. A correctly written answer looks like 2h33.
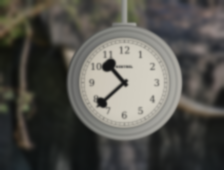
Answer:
10h38
